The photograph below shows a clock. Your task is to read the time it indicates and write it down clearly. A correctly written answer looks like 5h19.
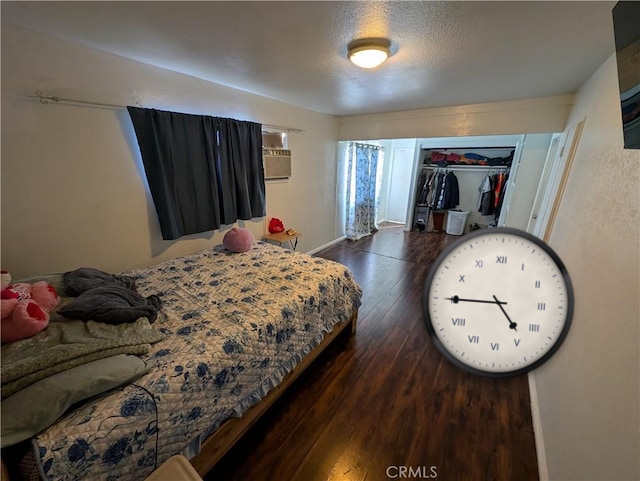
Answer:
4h45
